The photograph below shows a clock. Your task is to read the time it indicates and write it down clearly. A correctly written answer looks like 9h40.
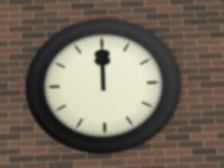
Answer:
12h00
